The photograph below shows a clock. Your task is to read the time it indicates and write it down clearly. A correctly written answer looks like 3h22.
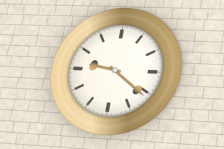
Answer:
9h21
